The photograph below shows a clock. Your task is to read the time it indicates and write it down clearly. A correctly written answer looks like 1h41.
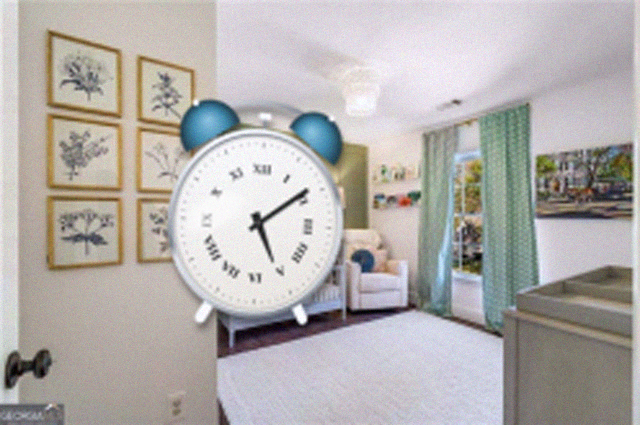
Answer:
5h09
